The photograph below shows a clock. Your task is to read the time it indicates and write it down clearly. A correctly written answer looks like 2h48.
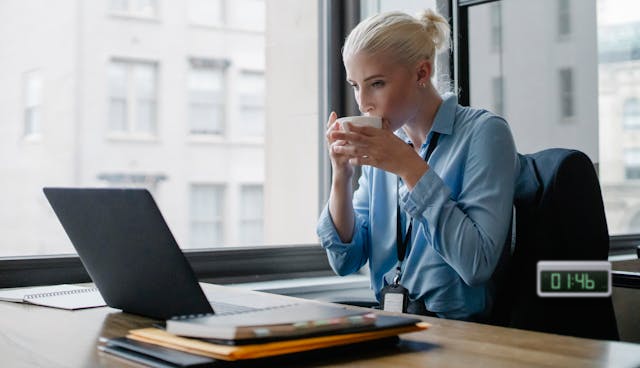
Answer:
1h46
